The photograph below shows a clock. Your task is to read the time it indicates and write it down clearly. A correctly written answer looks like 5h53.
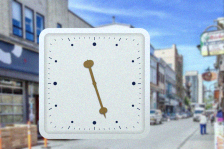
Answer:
11h27
